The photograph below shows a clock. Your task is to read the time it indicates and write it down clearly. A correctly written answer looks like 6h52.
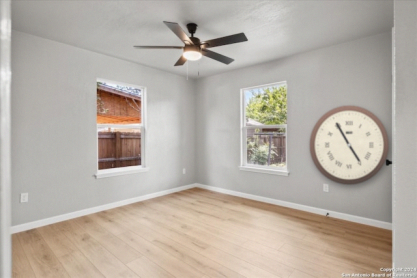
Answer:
4h55
